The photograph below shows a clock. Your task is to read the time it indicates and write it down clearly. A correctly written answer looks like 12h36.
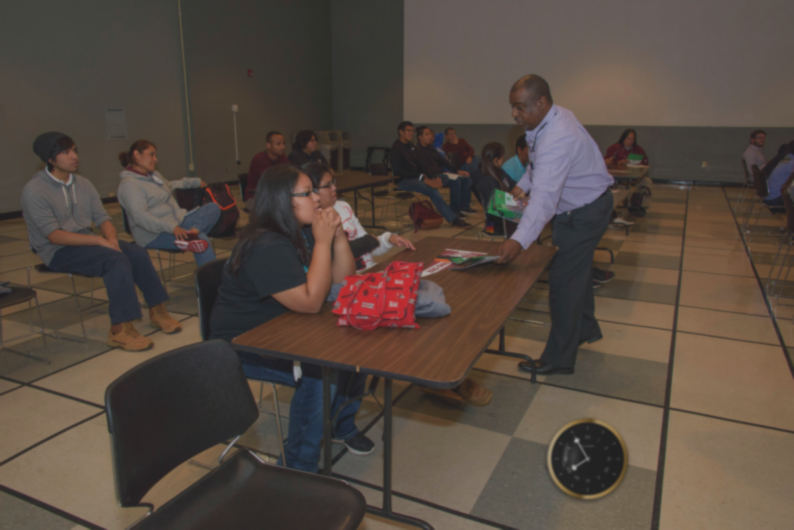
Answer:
7h55
